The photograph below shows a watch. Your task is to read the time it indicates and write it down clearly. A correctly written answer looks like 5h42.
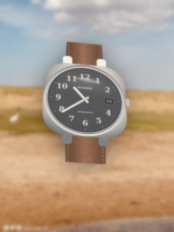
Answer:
10h39
